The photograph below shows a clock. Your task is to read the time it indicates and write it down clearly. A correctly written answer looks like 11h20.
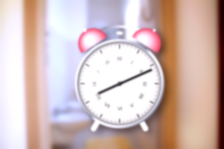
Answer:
8h11
